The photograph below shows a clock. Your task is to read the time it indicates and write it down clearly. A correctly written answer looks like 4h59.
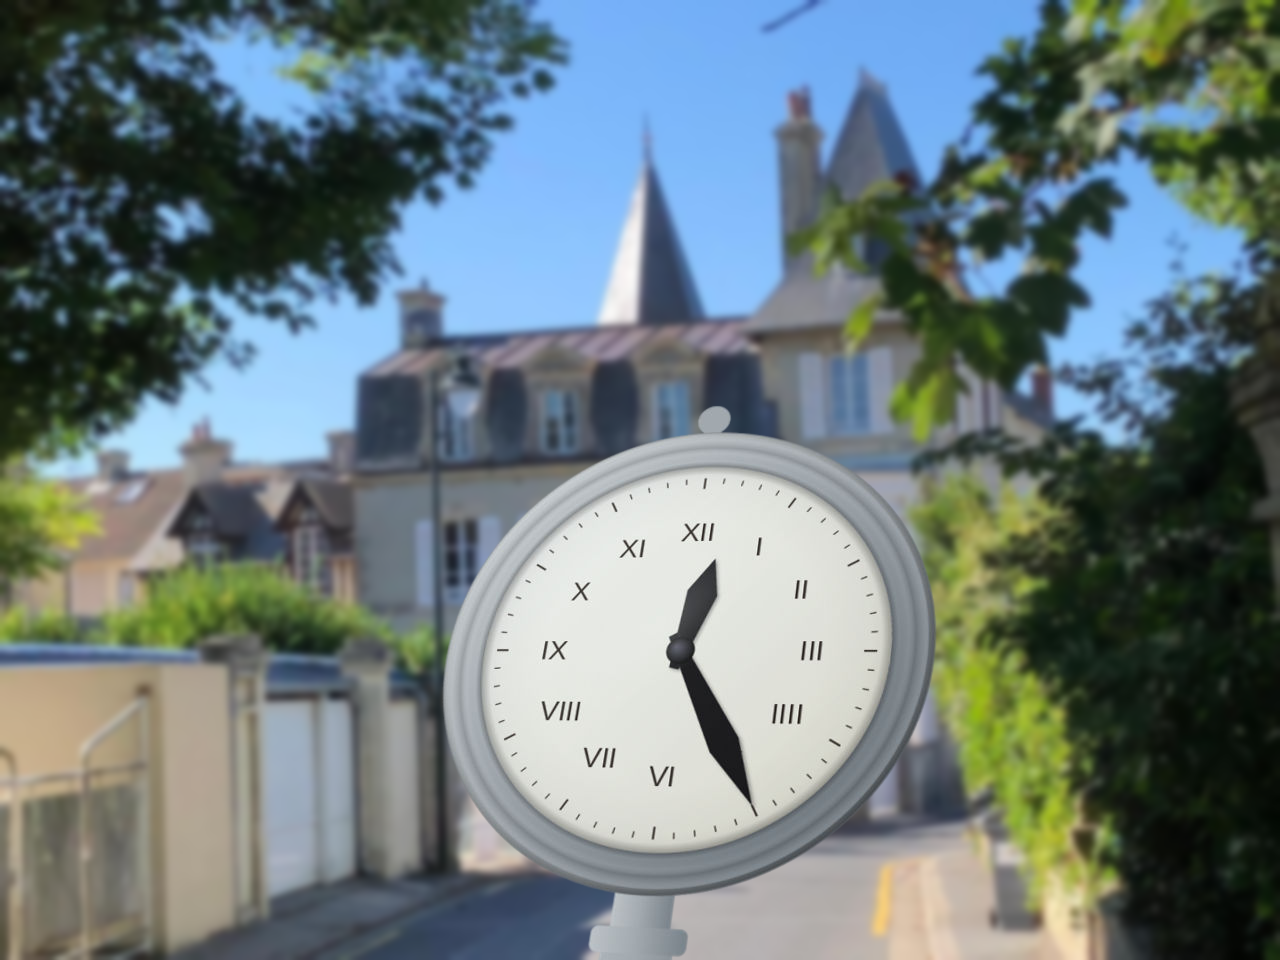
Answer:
12h25
